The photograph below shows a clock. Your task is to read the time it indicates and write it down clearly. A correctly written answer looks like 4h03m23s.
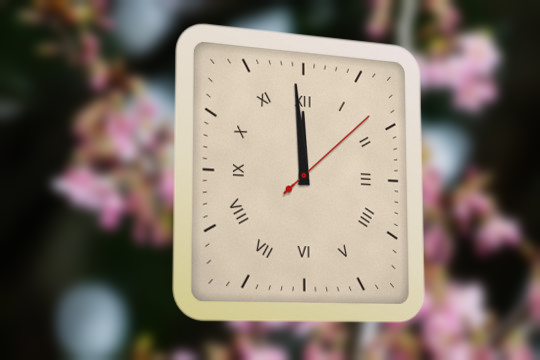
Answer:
11h59m08s
